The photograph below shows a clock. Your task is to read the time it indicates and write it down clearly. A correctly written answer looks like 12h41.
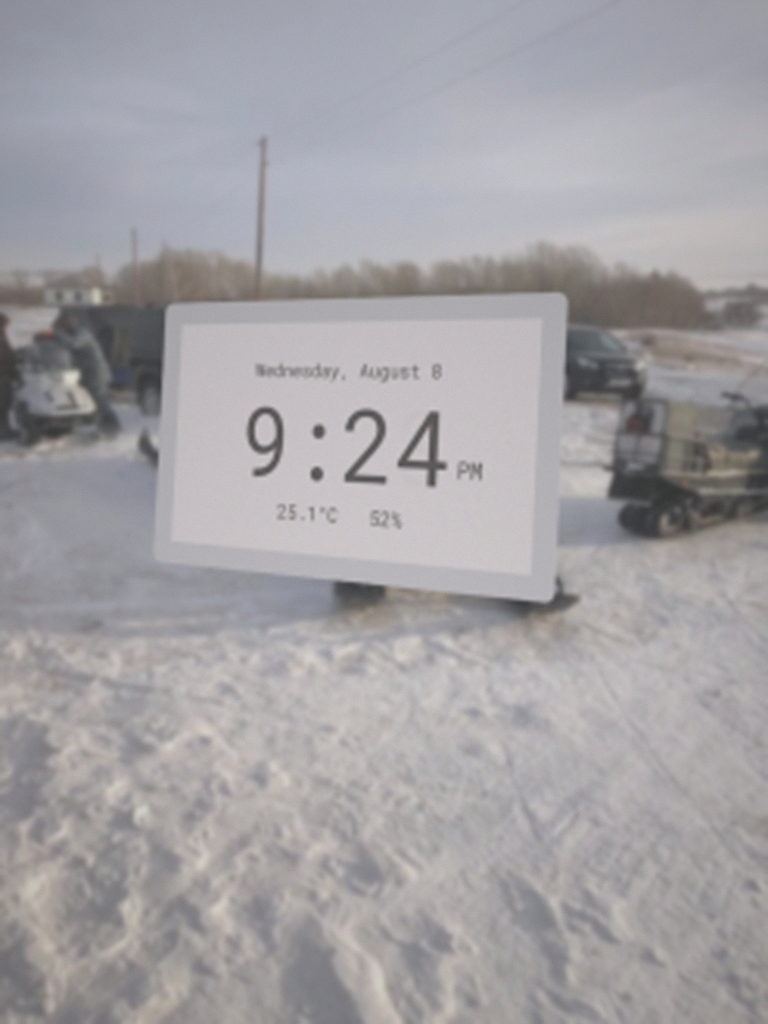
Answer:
9h24
